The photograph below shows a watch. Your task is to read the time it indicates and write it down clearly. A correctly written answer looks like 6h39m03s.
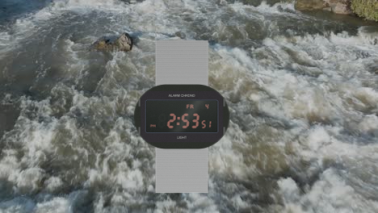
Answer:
2h53m51s
